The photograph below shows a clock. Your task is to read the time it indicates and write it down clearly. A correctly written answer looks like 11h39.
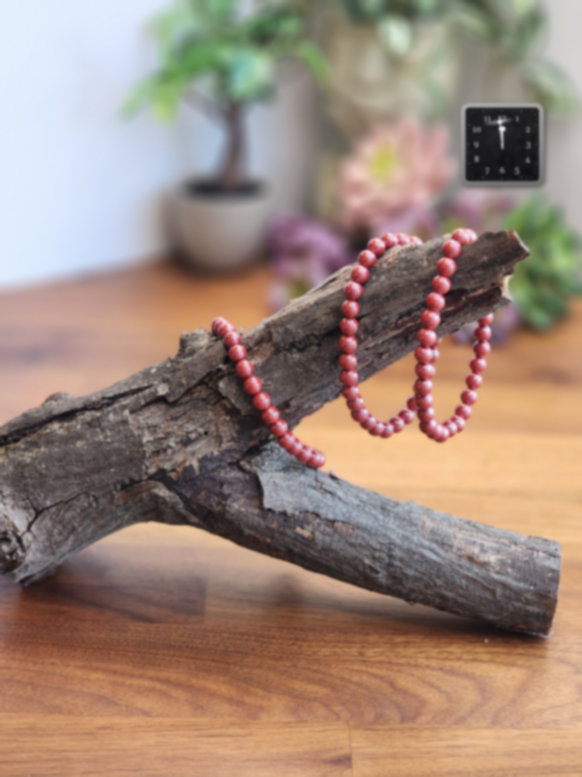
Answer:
11h59
